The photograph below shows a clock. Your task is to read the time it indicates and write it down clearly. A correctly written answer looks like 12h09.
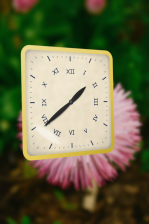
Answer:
1h39
